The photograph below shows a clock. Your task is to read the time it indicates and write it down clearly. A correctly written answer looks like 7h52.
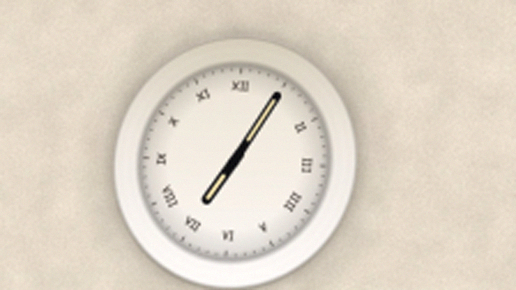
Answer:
7h05
